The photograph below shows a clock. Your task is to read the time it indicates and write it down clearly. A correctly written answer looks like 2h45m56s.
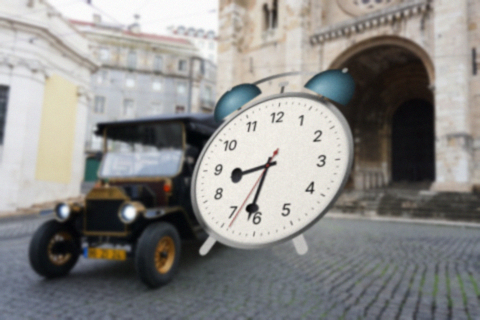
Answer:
8h31m34s
